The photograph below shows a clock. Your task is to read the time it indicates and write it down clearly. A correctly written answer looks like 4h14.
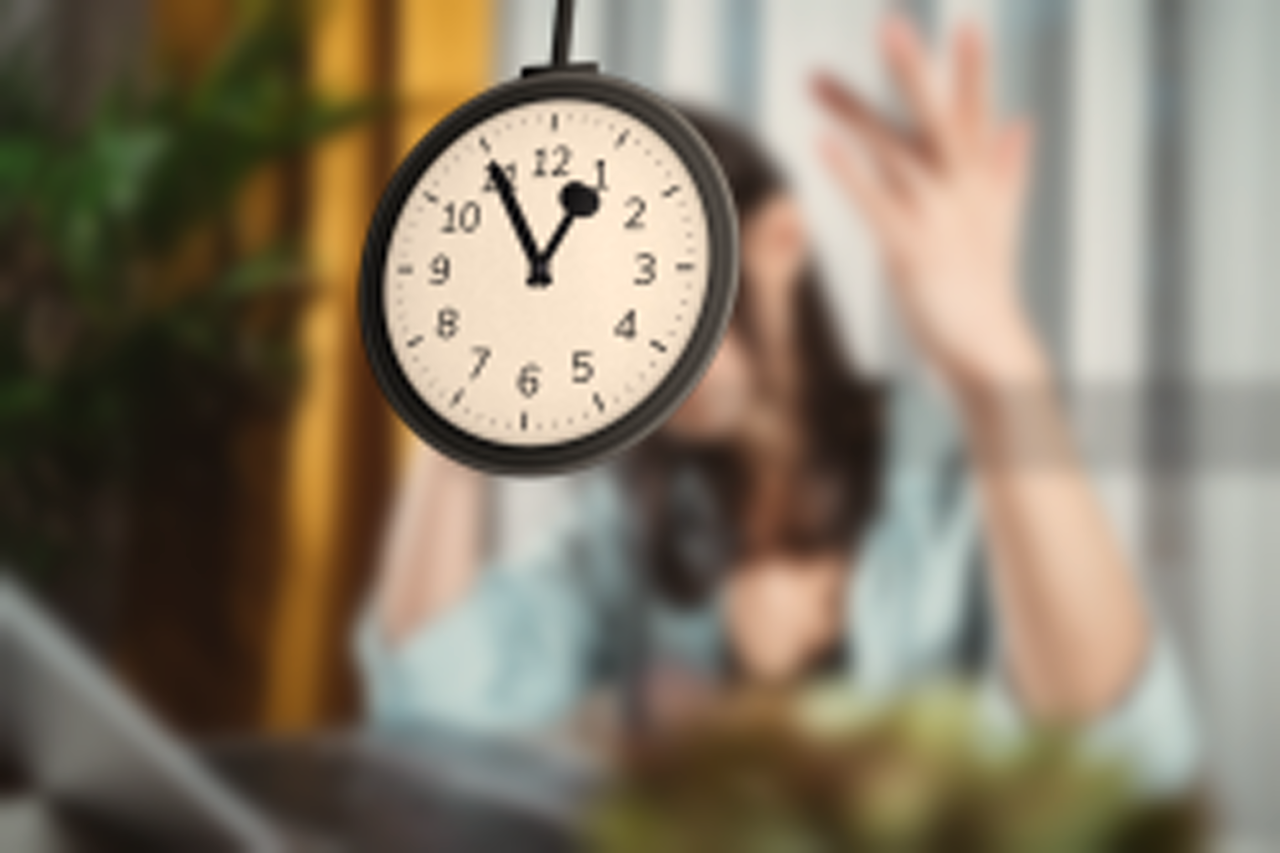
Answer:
12h55
